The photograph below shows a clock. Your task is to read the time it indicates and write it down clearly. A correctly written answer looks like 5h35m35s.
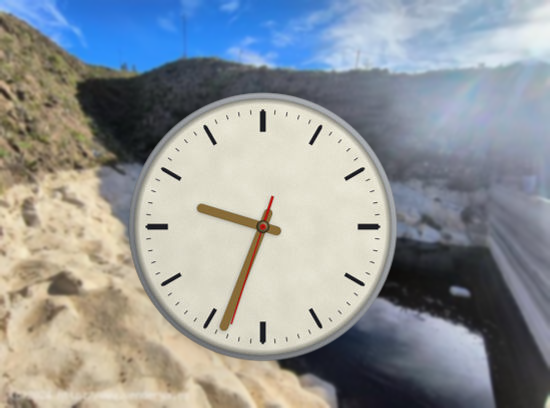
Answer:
9h33m33s
